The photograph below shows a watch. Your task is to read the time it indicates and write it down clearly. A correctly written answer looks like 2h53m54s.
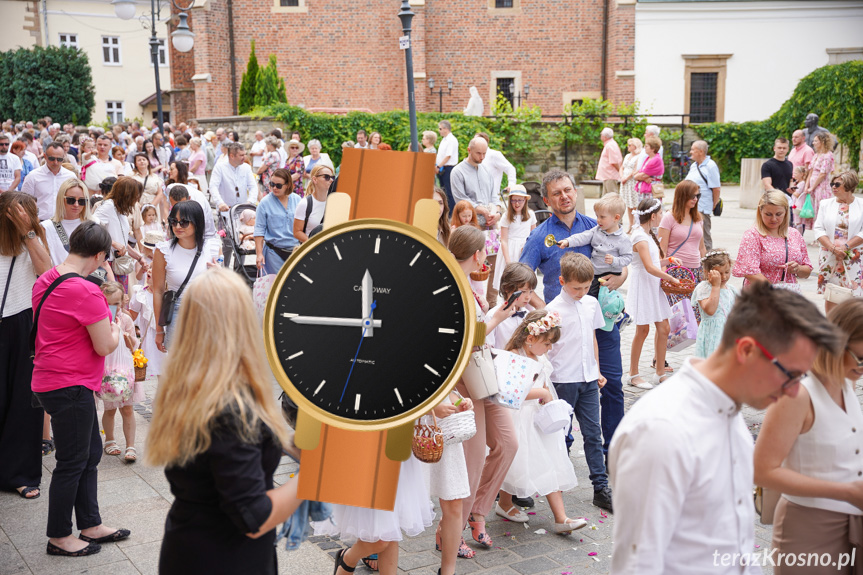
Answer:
11h44m32s
